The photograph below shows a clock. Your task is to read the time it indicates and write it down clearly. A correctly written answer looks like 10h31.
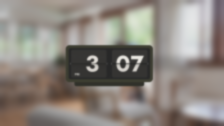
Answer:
3h07
